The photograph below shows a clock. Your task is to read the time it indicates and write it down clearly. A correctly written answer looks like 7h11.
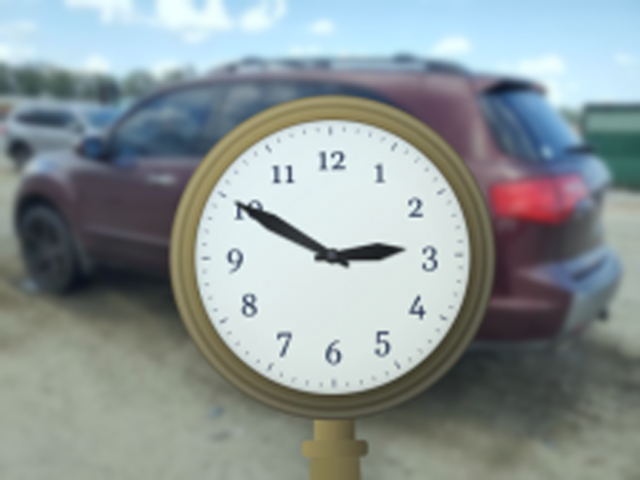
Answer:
2h50
